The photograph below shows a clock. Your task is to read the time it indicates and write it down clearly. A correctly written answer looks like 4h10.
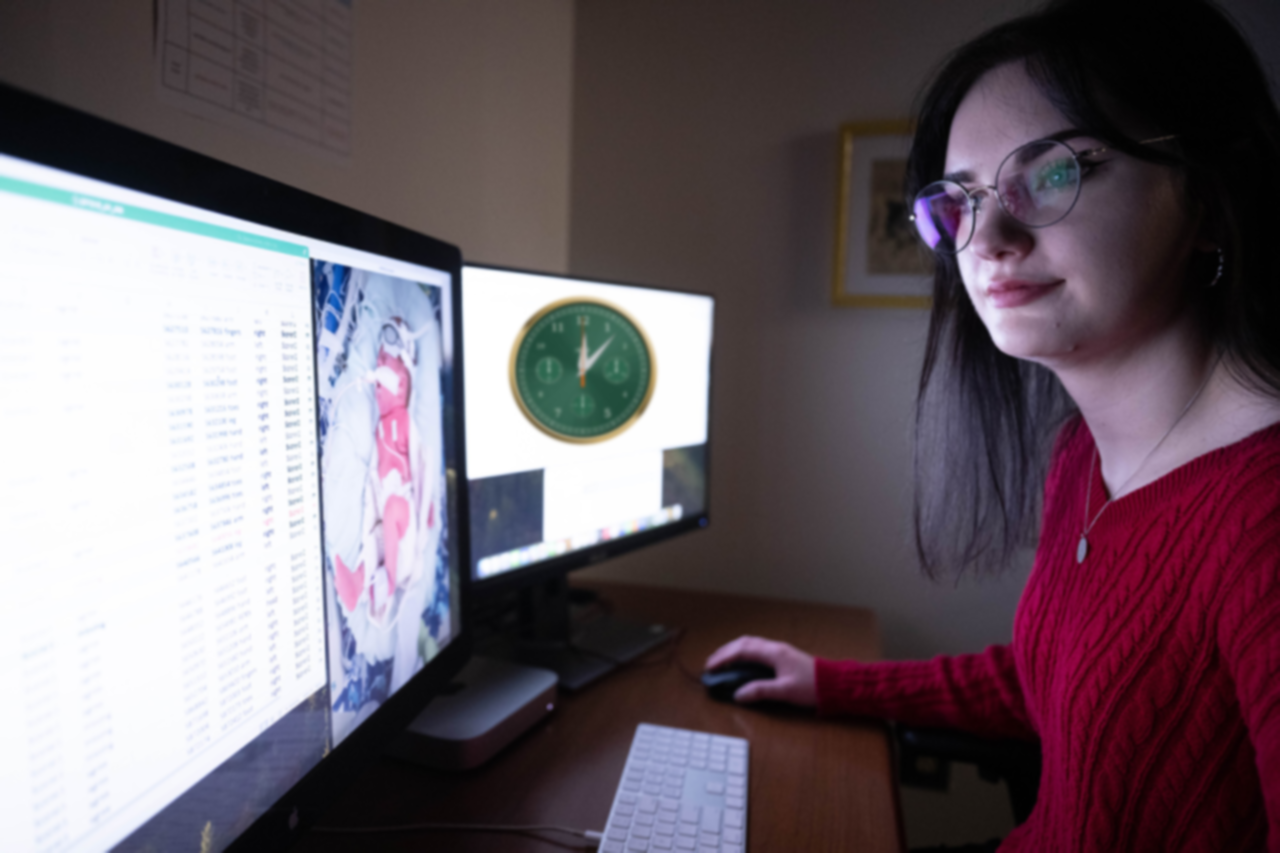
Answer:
12h07
